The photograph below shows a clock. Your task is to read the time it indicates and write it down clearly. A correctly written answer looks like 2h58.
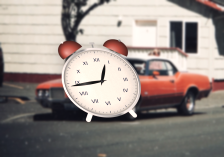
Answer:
12h44
